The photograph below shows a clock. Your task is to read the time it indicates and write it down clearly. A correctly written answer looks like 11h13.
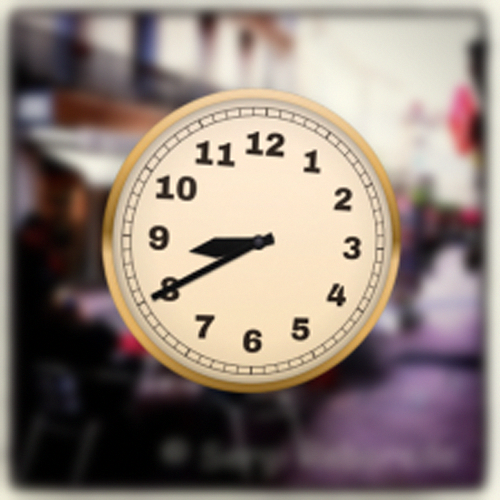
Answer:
8h40
